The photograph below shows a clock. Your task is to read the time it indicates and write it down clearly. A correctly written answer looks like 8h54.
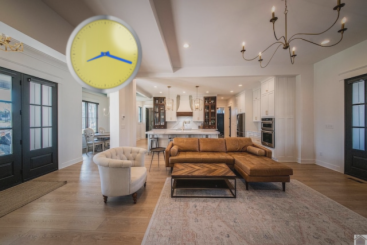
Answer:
8h18
